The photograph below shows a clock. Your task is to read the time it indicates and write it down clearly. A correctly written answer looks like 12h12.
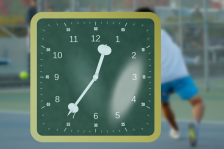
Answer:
12h36
